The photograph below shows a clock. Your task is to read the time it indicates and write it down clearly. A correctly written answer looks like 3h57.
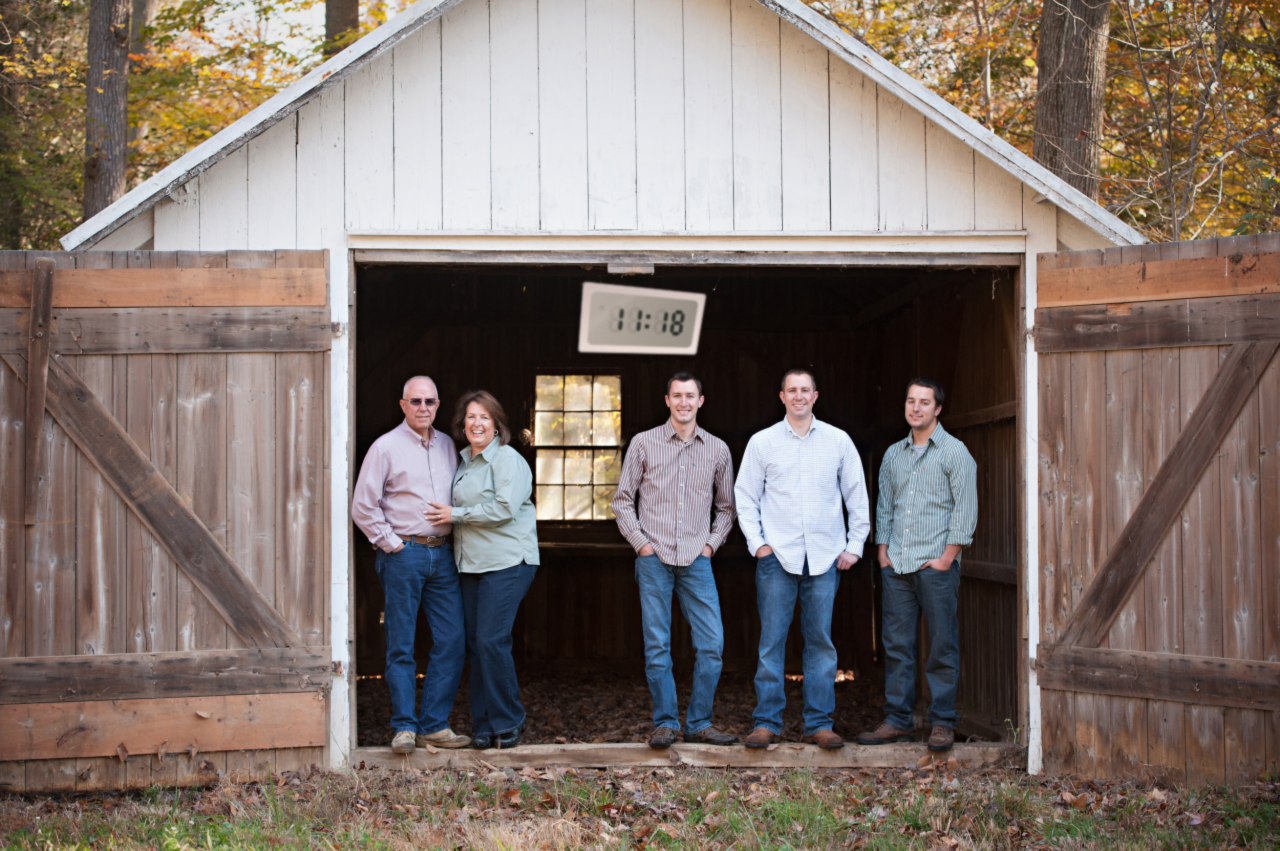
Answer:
11h18
